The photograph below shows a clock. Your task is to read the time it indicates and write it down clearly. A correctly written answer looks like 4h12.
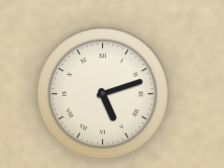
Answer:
5h12
